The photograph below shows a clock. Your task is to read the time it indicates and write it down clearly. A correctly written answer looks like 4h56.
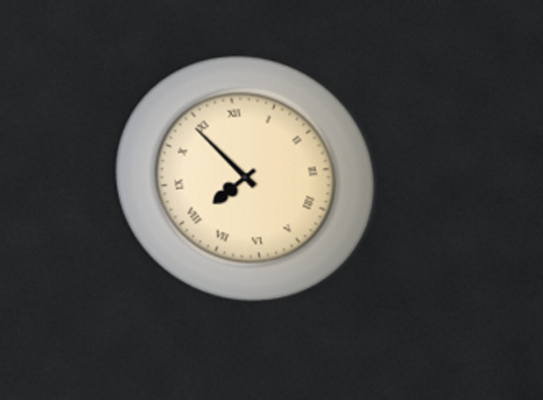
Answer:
7h54
